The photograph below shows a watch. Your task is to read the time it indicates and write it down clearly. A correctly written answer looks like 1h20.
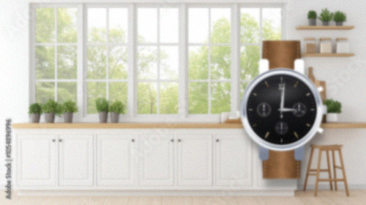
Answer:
3h01
